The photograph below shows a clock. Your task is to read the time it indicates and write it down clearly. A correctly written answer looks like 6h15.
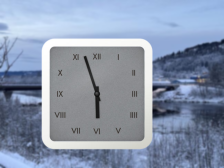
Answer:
5h57
